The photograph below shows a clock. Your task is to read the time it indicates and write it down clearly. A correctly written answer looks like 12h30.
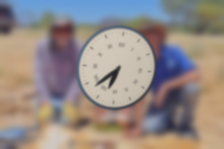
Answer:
6h38
